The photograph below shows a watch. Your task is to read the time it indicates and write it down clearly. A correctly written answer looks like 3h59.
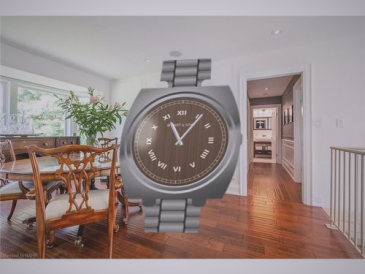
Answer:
11h06
